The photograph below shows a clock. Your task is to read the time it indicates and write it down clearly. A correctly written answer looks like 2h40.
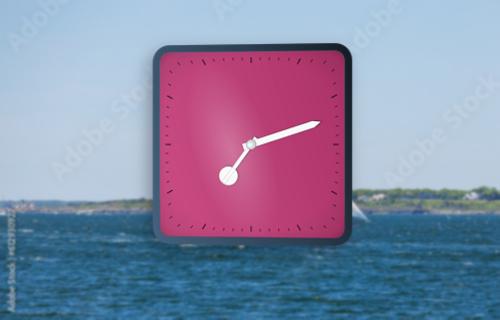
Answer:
7h12
